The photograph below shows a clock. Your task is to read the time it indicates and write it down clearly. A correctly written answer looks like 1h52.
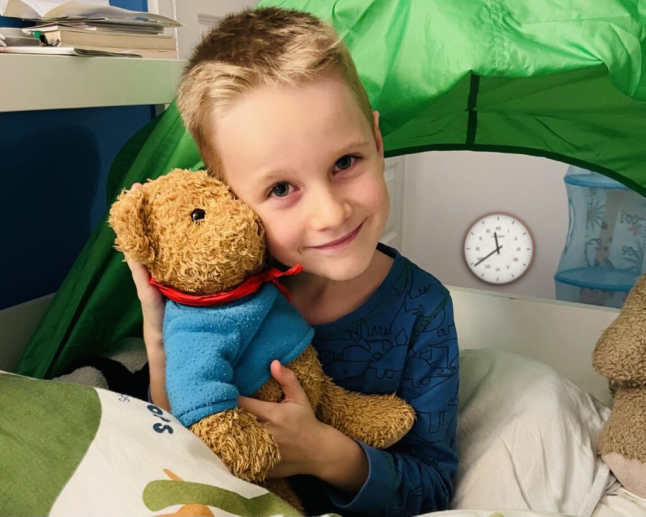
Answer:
11h39
